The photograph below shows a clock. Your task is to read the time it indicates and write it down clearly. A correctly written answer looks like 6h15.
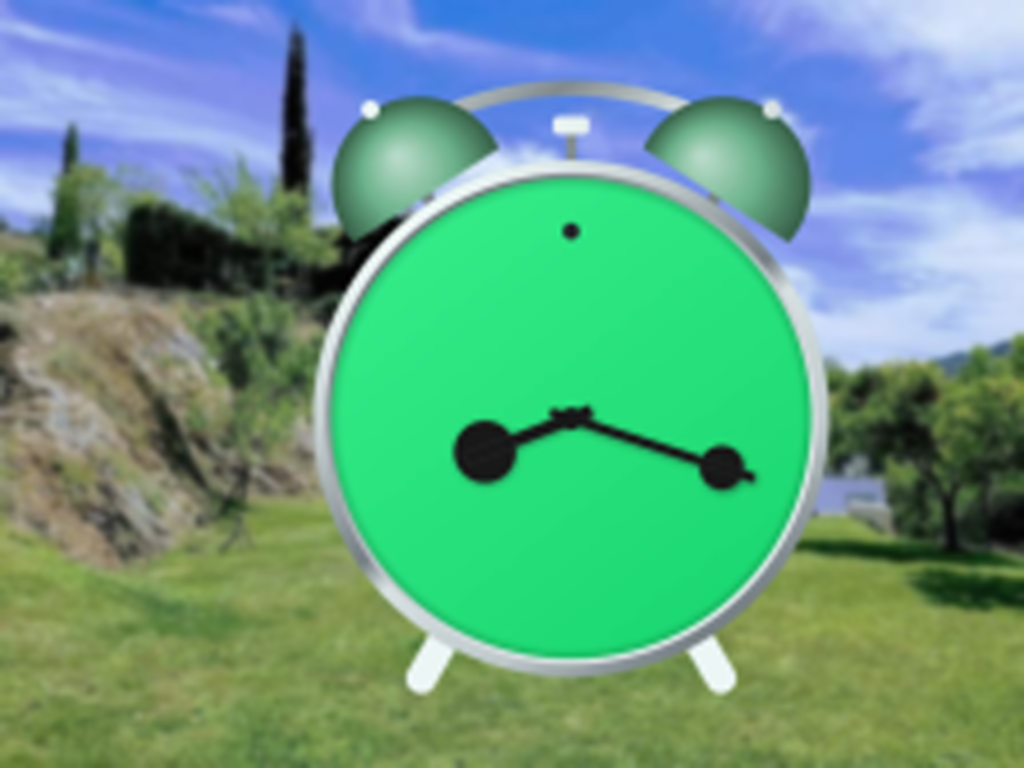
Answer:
8h18
